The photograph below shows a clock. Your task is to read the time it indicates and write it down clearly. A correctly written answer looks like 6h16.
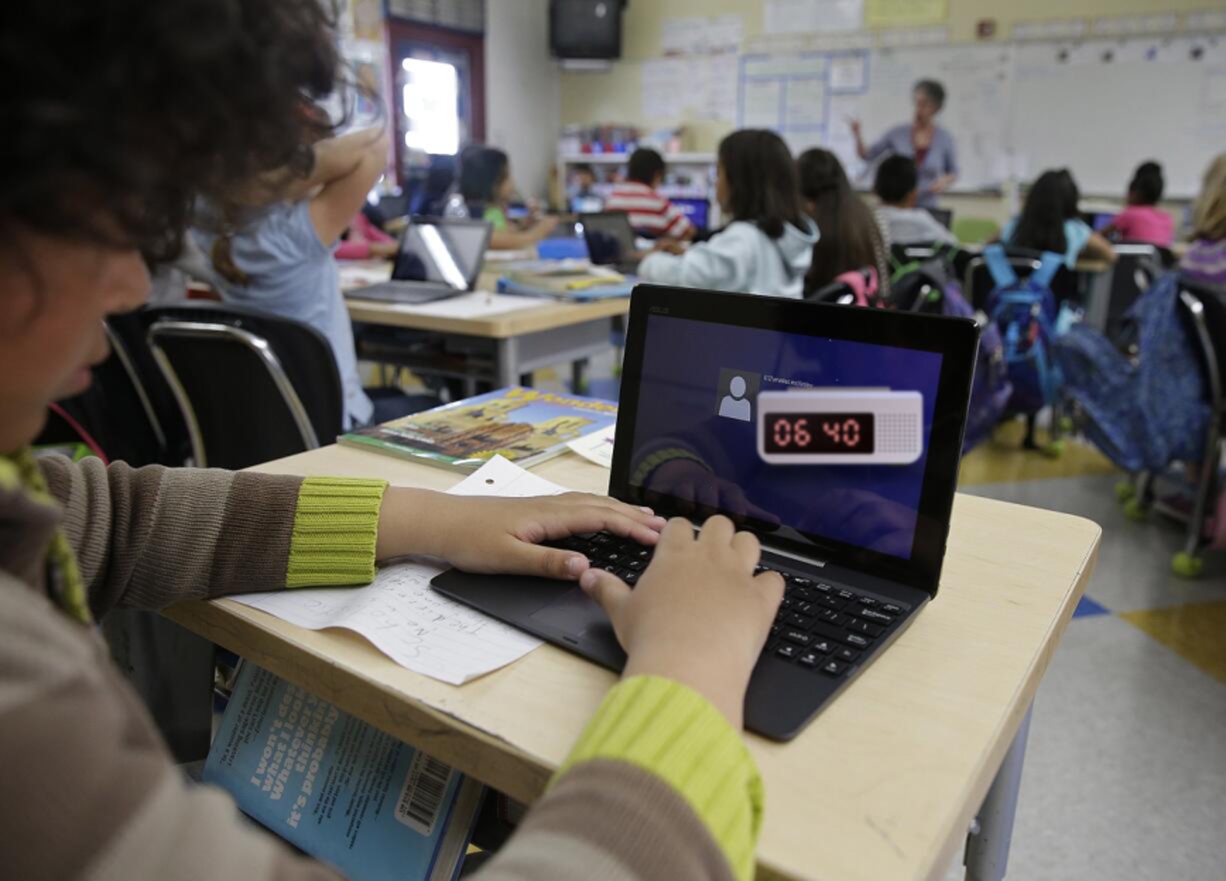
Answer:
6h40
